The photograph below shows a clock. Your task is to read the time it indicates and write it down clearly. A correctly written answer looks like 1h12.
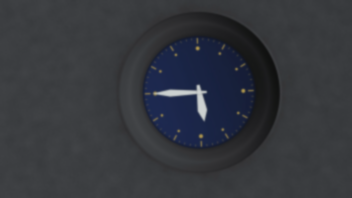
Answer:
5h45
